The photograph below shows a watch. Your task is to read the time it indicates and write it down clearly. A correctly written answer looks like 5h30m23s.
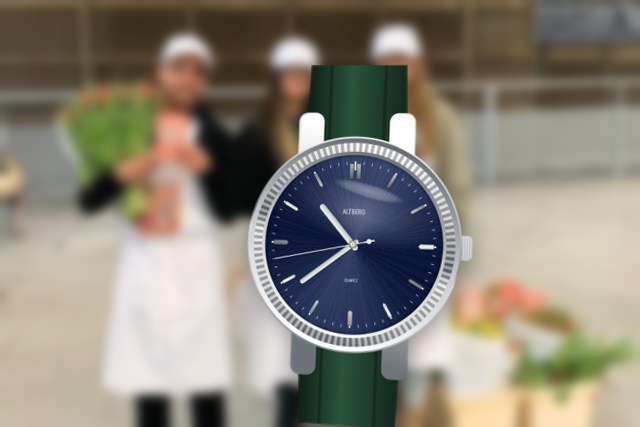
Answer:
10h38m43s
